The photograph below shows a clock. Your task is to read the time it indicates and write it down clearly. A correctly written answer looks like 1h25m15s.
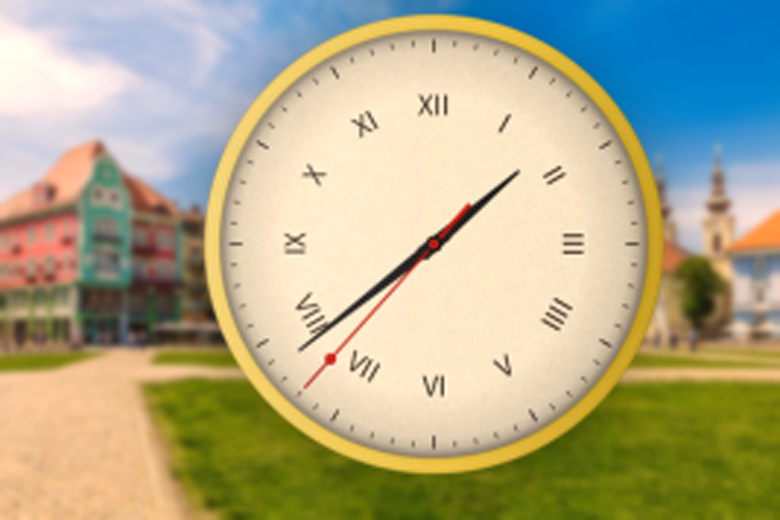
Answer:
1h38m37s
